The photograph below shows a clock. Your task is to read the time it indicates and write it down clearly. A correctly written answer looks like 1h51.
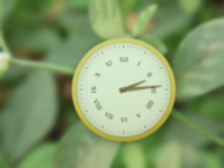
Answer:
2h14
